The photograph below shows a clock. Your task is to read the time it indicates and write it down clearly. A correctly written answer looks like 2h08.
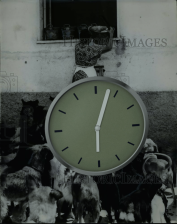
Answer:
6h03
